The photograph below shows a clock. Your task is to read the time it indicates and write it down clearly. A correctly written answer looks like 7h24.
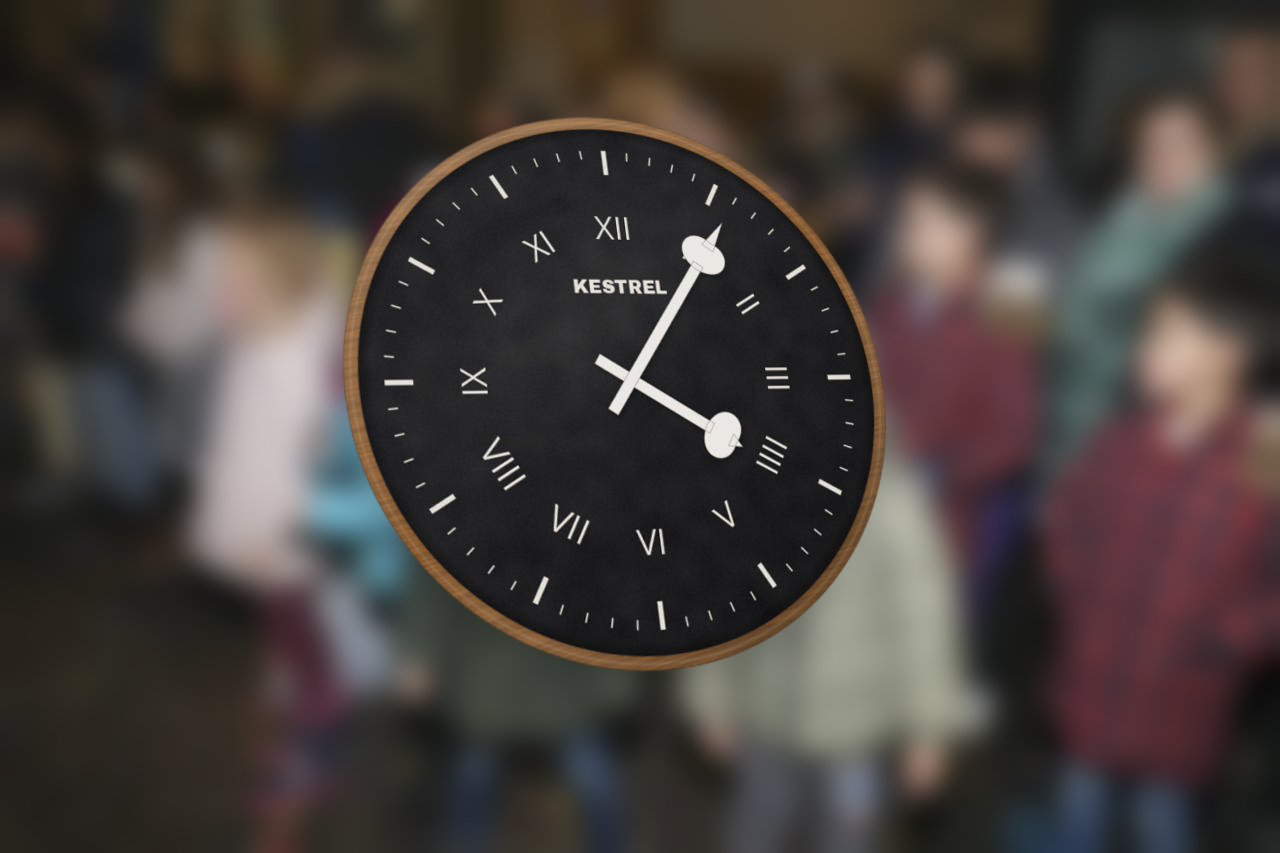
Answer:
4h06
